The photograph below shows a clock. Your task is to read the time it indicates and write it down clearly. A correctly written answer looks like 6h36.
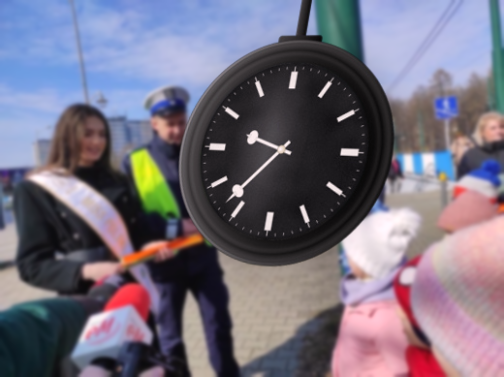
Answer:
9h37
